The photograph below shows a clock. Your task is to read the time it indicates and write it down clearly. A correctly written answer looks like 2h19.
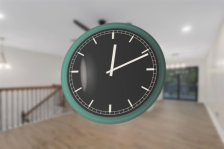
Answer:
12h11
